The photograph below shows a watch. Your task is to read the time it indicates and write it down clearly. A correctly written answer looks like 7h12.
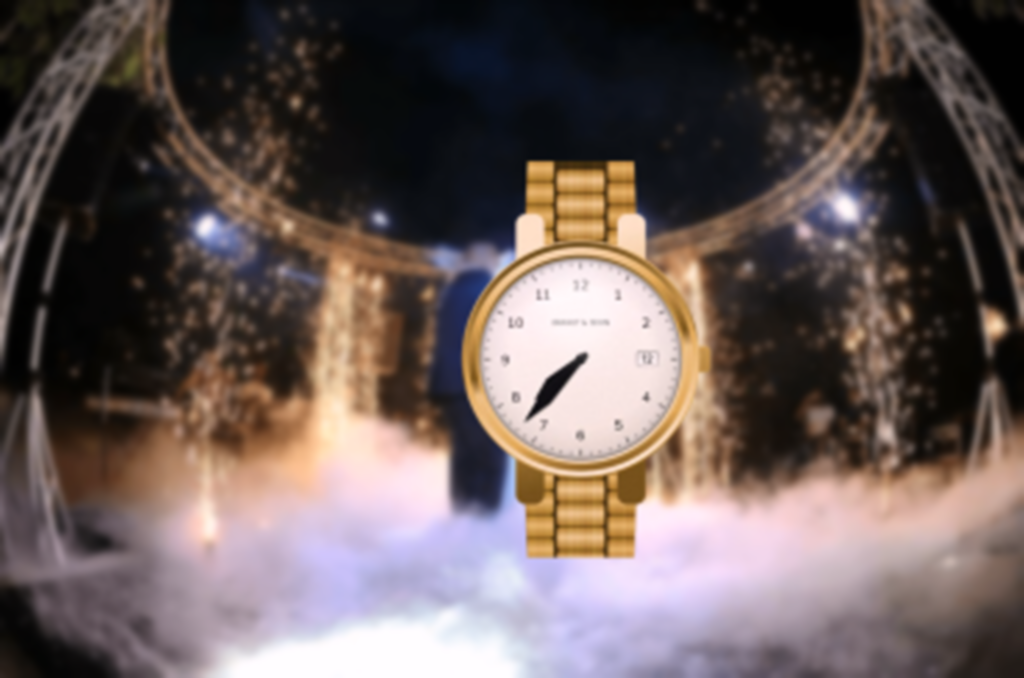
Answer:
7h37
